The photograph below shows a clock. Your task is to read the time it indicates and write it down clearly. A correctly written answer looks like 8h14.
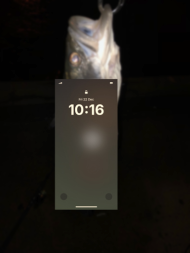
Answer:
10h16
